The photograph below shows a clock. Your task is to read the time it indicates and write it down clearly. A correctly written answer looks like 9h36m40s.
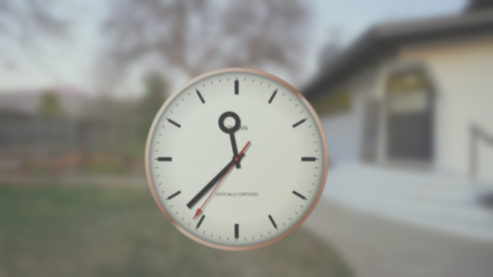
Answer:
11h37m36s
